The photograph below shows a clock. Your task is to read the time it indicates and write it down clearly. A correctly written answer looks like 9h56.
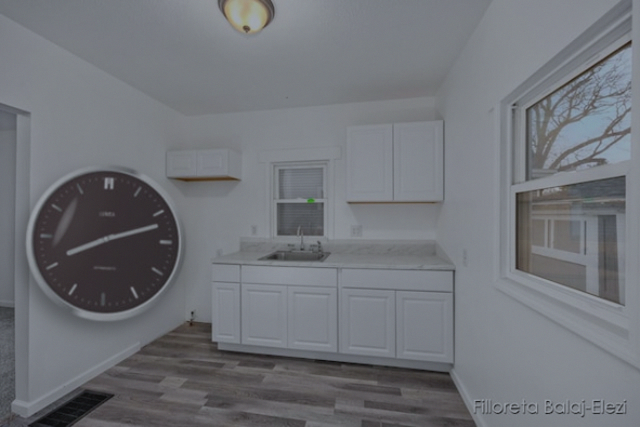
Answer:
8h12
